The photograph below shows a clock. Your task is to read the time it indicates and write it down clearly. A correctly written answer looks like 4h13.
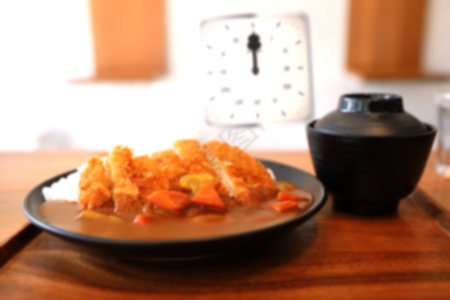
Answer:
12h00
